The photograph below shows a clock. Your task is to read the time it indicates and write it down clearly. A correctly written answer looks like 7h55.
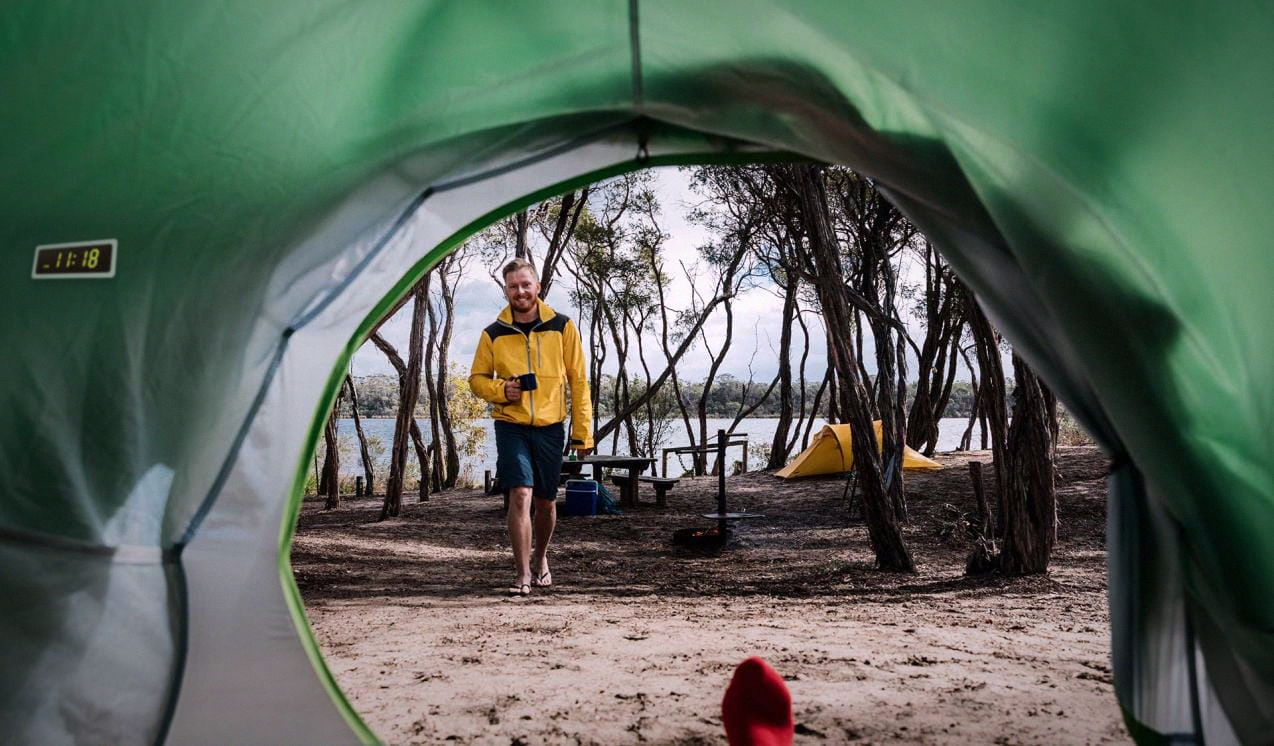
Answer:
11h18
